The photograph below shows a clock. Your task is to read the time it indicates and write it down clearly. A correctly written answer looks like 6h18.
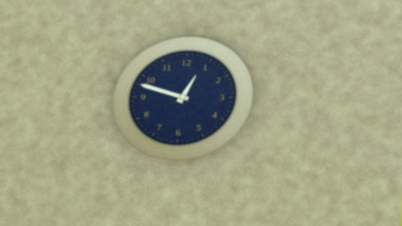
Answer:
12h48
